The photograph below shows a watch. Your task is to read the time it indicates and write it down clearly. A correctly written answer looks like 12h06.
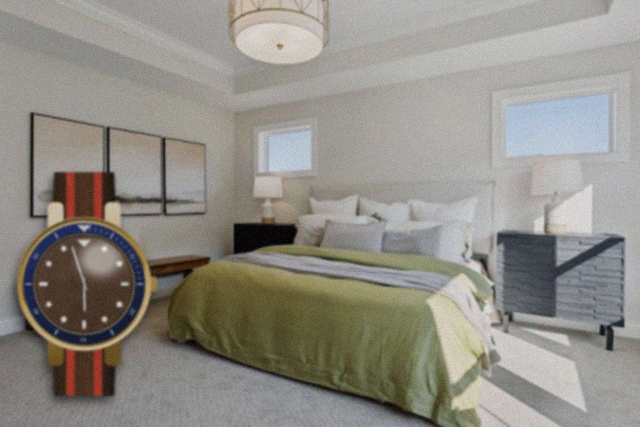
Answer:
5h57
